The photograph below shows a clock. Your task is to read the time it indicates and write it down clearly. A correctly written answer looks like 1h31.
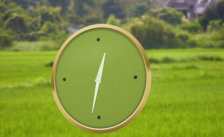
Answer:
12h32
